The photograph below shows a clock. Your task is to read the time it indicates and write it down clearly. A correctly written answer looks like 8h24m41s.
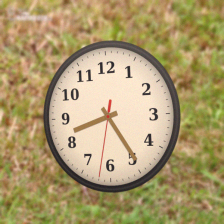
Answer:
8h24m32s
